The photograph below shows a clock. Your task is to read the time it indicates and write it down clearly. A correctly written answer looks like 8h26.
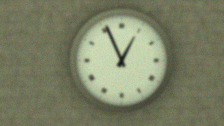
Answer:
12h56
